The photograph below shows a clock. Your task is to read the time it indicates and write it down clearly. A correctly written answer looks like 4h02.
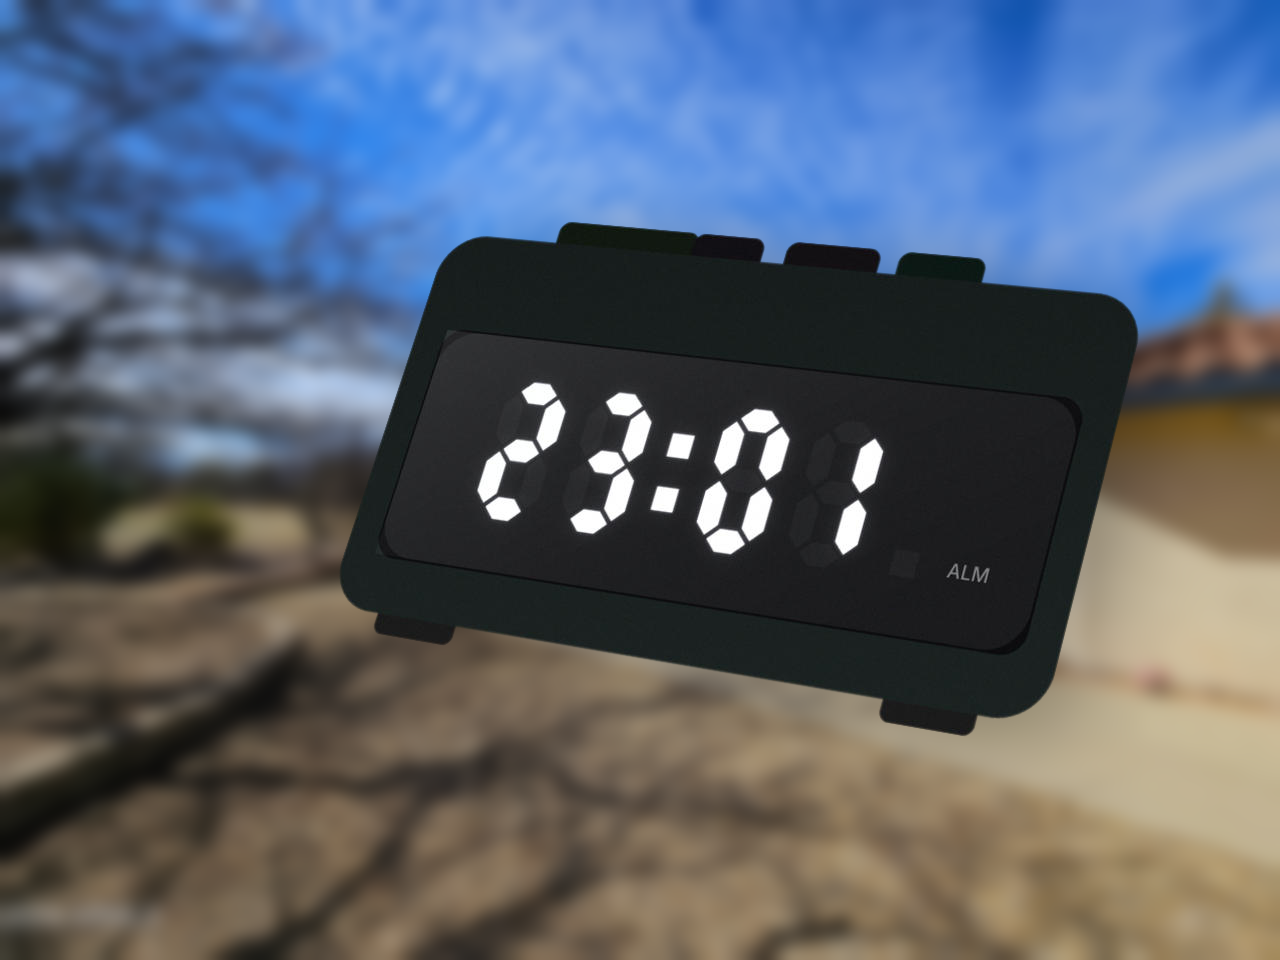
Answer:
23h01
